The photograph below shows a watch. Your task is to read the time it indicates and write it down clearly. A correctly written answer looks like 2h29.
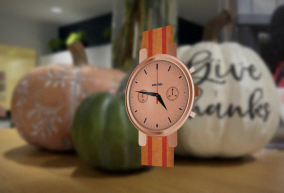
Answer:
4h47
